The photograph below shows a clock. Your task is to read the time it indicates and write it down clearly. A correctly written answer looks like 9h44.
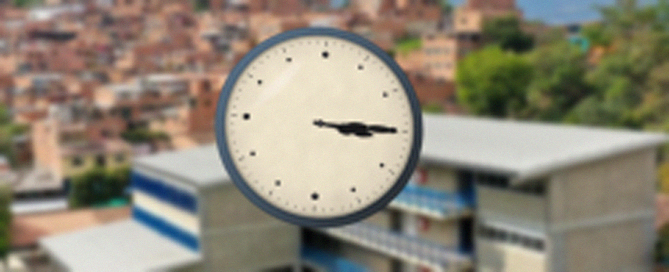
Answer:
3h15
